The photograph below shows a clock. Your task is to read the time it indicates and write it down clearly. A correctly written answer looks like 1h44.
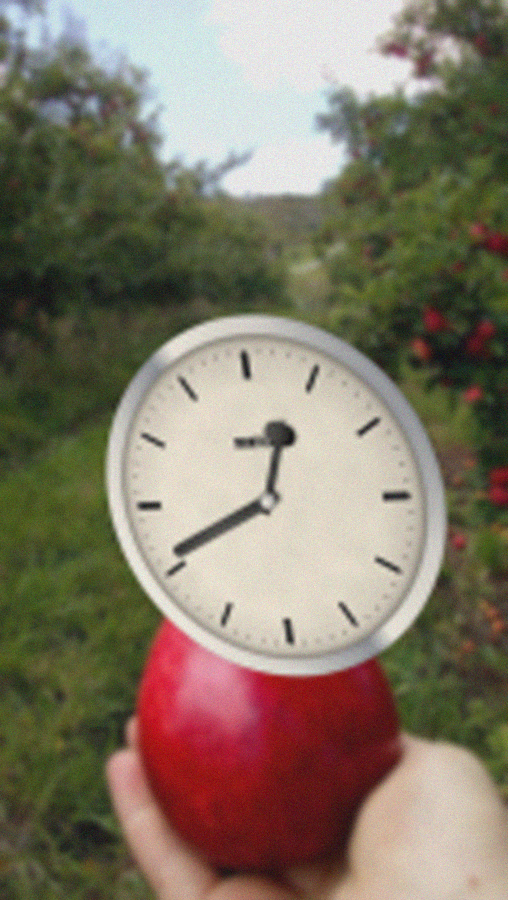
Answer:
12h41
